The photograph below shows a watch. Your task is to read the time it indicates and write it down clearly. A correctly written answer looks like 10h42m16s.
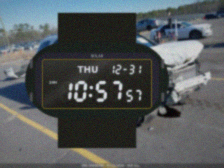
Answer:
10h57m57s
